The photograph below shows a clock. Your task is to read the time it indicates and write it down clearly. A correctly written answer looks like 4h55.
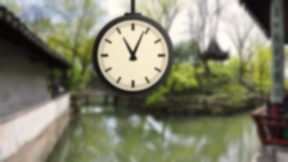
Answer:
11h04
